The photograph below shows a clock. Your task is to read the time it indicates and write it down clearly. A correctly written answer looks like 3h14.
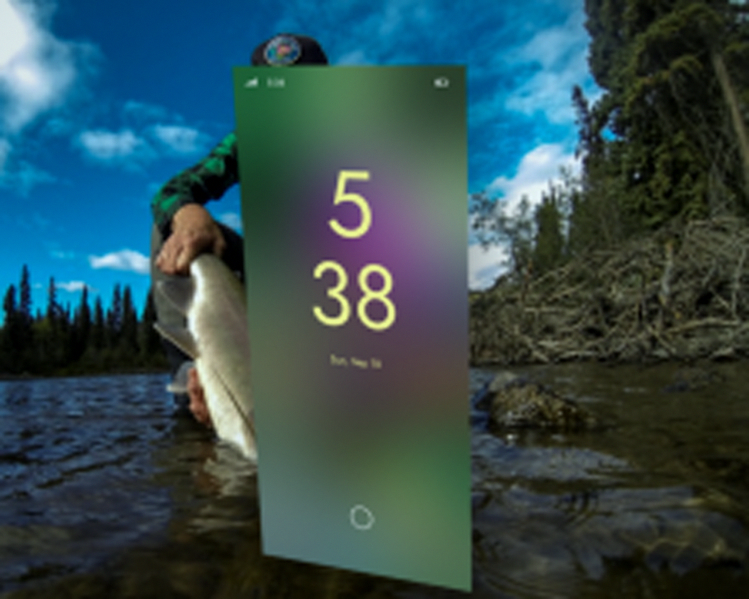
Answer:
5h38
